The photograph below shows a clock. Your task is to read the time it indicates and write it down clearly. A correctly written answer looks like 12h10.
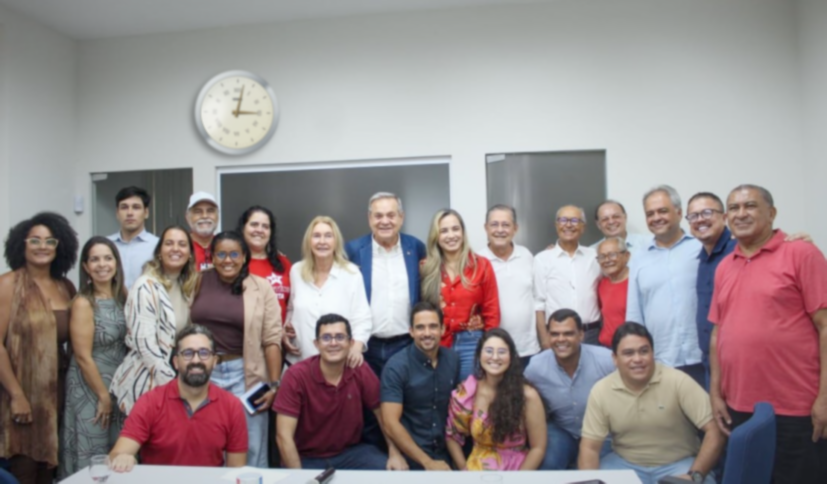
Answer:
3h02
